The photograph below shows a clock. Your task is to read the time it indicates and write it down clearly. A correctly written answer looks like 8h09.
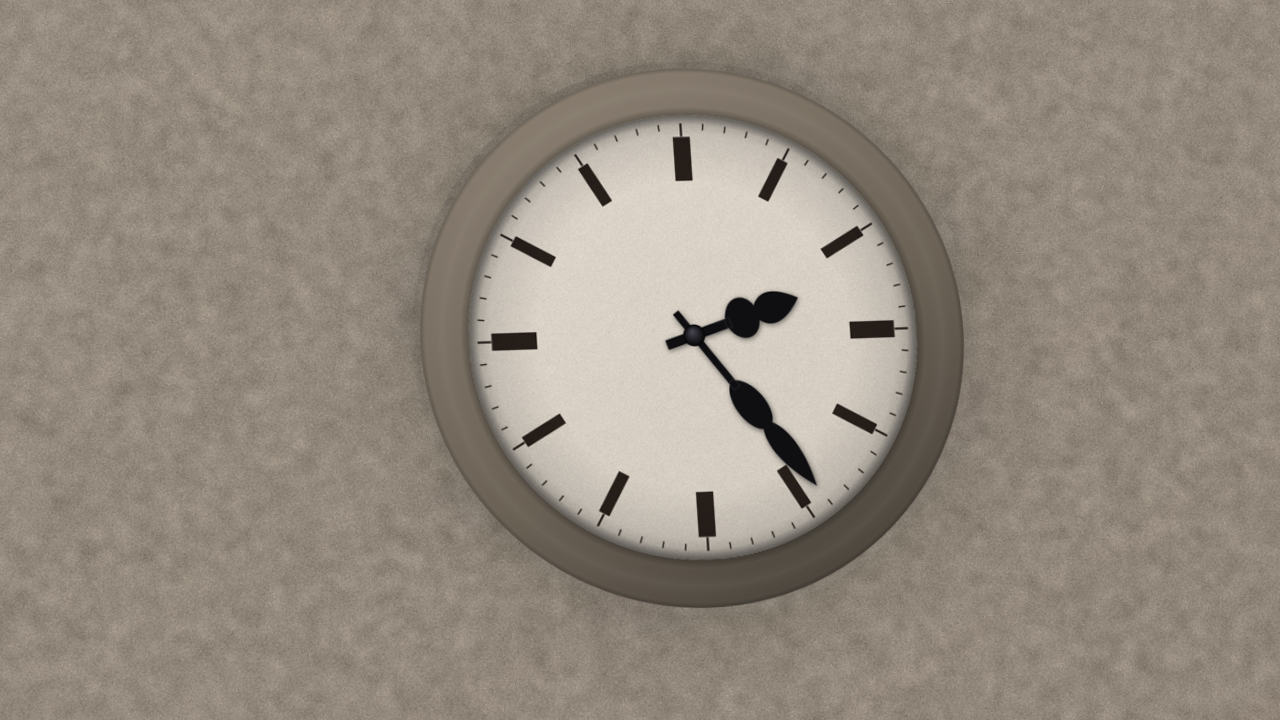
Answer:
2h24
